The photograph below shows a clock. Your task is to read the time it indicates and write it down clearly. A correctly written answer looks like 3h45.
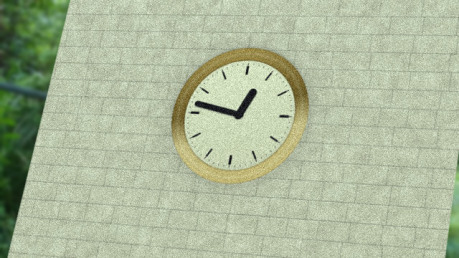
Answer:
12h47
